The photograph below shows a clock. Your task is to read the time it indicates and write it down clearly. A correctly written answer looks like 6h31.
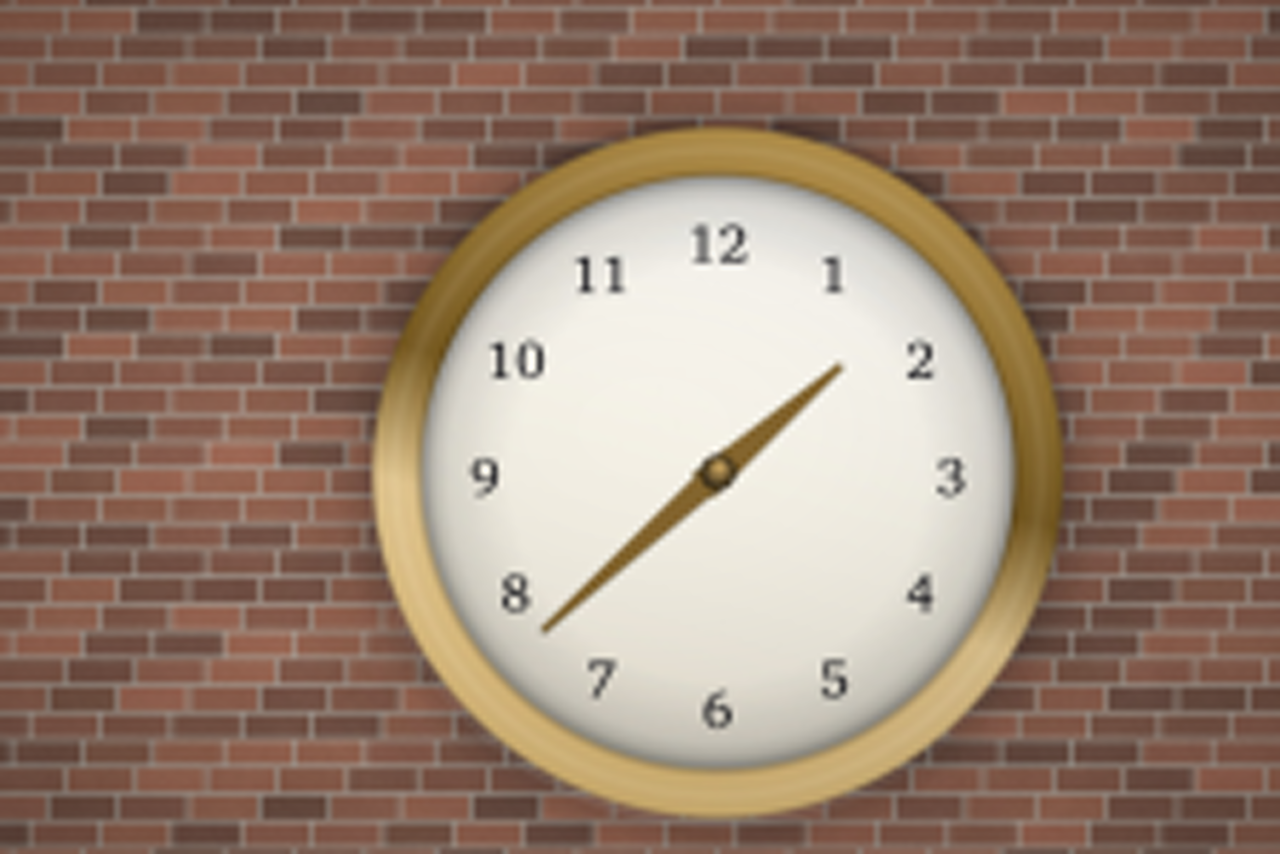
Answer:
1h38
